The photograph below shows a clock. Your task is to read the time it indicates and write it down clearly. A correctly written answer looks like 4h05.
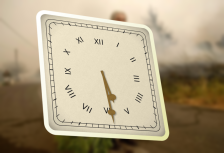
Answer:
5h29
